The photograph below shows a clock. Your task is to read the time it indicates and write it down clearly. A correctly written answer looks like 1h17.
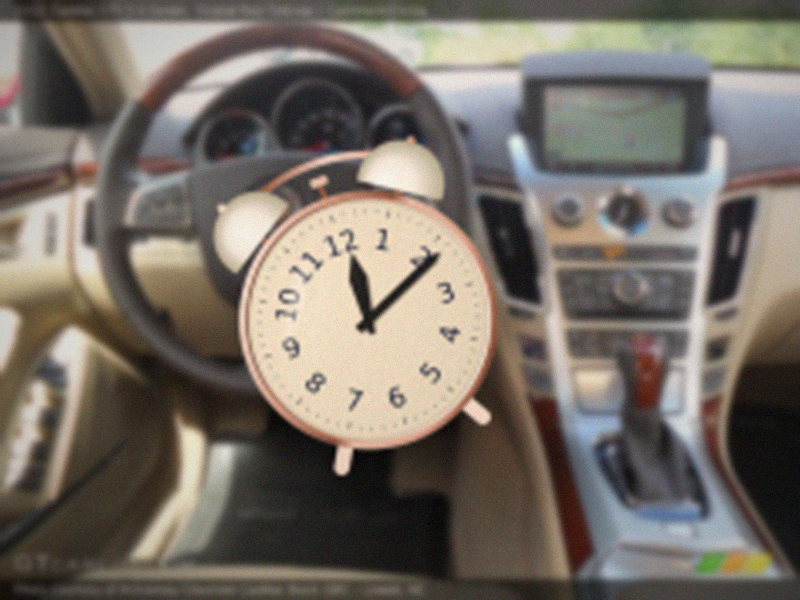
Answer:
12h11
